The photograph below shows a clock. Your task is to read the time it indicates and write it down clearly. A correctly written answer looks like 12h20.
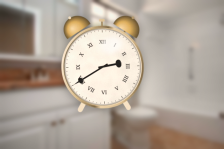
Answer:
2h40
